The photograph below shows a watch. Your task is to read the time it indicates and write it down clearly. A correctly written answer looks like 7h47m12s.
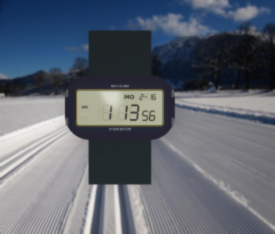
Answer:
1h13m56s
